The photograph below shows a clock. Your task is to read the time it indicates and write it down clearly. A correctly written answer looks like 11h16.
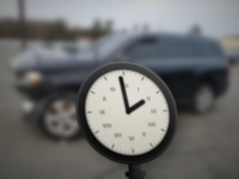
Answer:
1h59
